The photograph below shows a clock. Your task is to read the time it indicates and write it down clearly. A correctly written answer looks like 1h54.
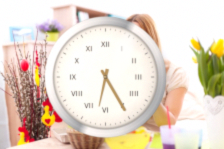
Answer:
6h25
